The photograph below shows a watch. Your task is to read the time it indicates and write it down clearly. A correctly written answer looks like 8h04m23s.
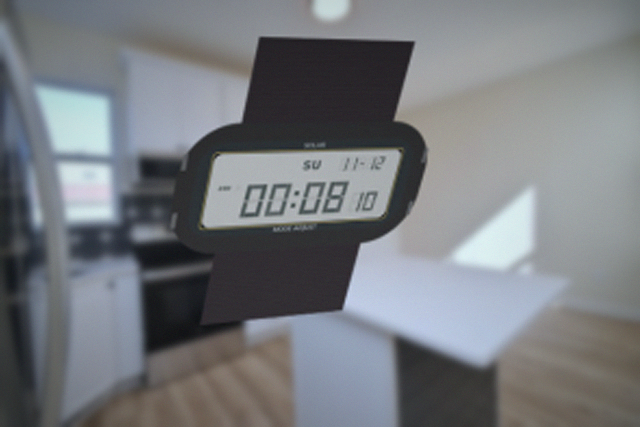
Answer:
0h08m10s
